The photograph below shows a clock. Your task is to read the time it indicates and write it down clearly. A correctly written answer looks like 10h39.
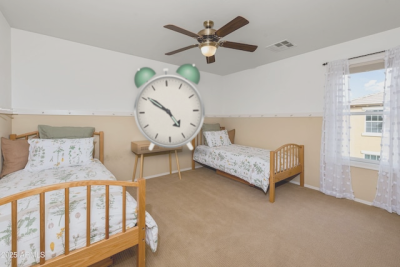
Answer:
4h51
